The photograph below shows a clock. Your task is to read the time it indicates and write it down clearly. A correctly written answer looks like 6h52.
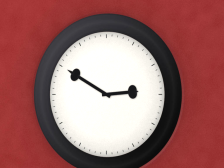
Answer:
2h50
